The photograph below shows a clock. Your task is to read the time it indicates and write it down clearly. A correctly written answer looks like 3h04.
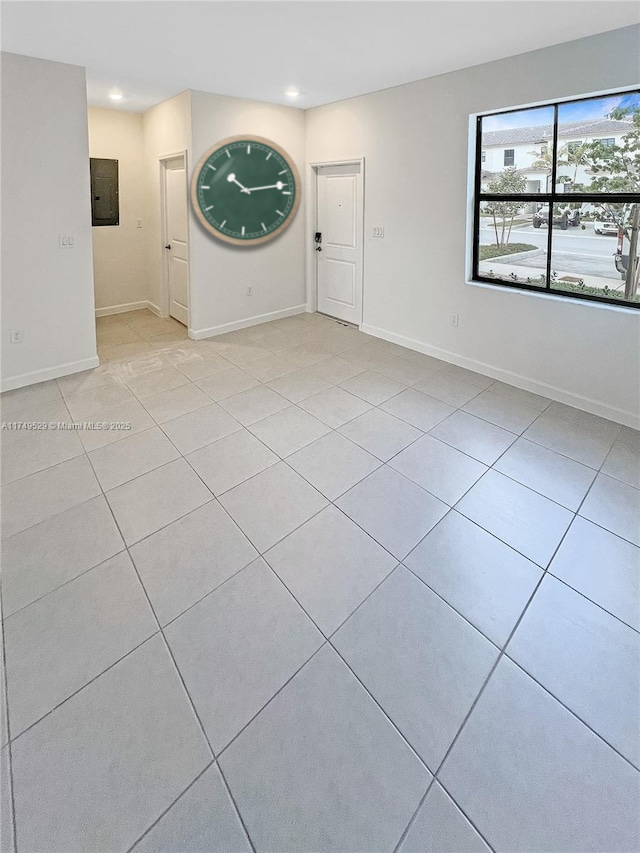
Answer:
10h13
